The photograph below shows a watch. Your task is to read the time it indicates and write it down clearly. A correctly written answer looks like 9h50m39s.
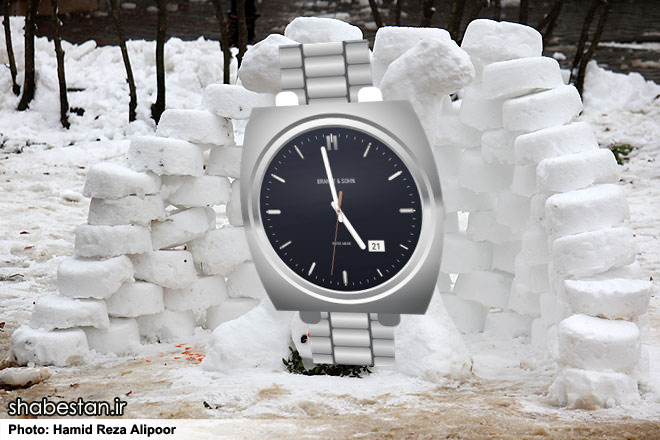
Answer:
4h58m32s
